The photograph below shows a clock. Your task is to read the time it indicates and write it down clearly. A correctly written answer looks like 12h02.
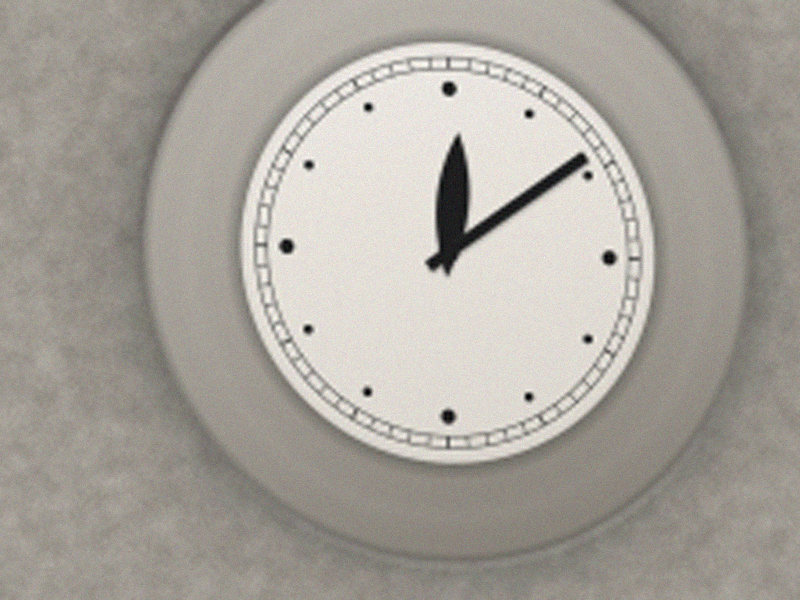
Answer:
12h09
